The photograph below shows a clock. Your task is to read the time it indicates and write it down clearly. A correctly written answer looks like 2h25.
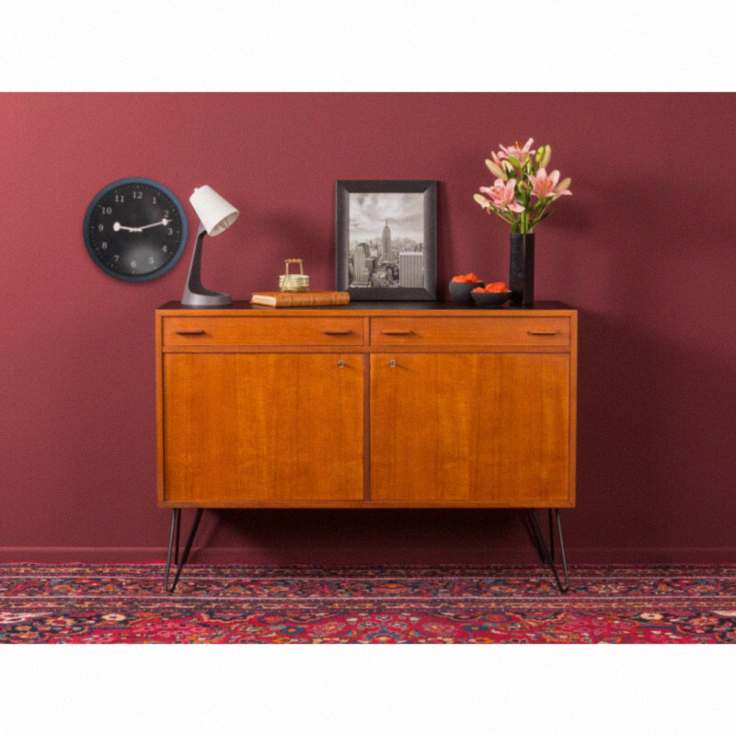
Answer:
9h12
